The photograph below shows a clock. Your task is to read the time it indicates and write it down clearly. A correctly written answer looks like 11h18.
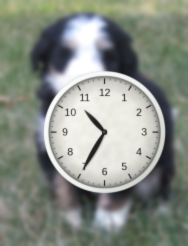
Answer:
10h35
